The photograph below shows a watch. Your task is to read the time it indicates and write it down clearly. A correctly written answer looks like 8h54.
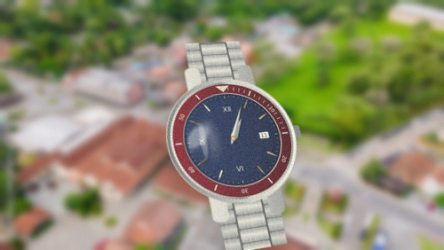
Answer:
1h04
